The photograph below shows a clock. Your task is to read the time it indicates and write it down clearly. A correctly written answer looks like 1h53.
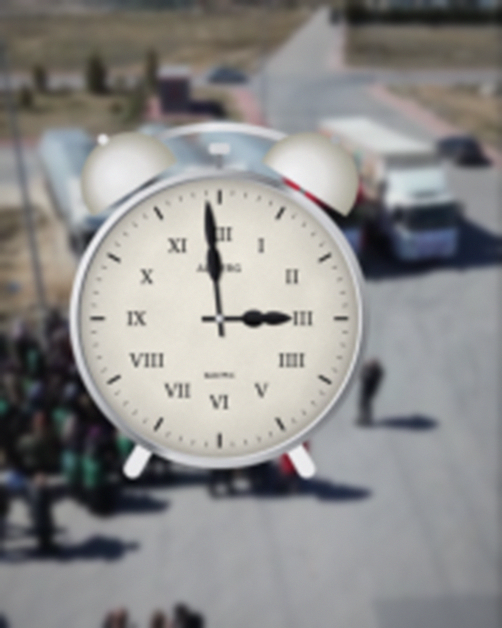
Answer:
2h59
